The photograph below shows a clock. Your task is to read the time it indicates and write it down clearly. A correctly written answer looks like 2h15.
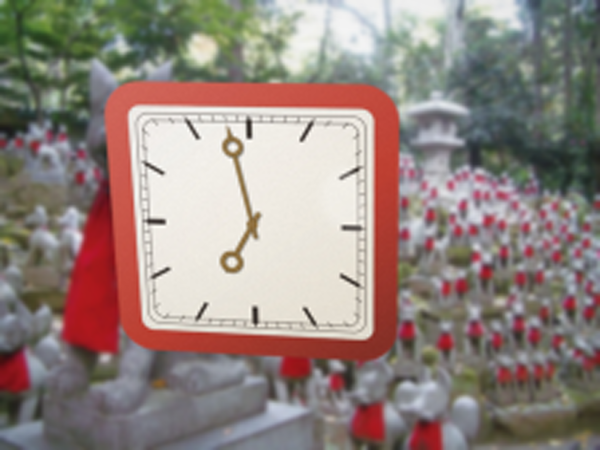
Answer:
6h58
